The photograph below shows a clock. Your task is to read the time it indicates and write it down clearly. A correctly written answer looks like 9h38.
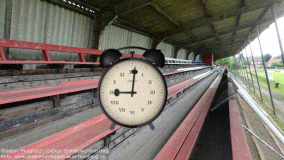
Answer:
9h01
